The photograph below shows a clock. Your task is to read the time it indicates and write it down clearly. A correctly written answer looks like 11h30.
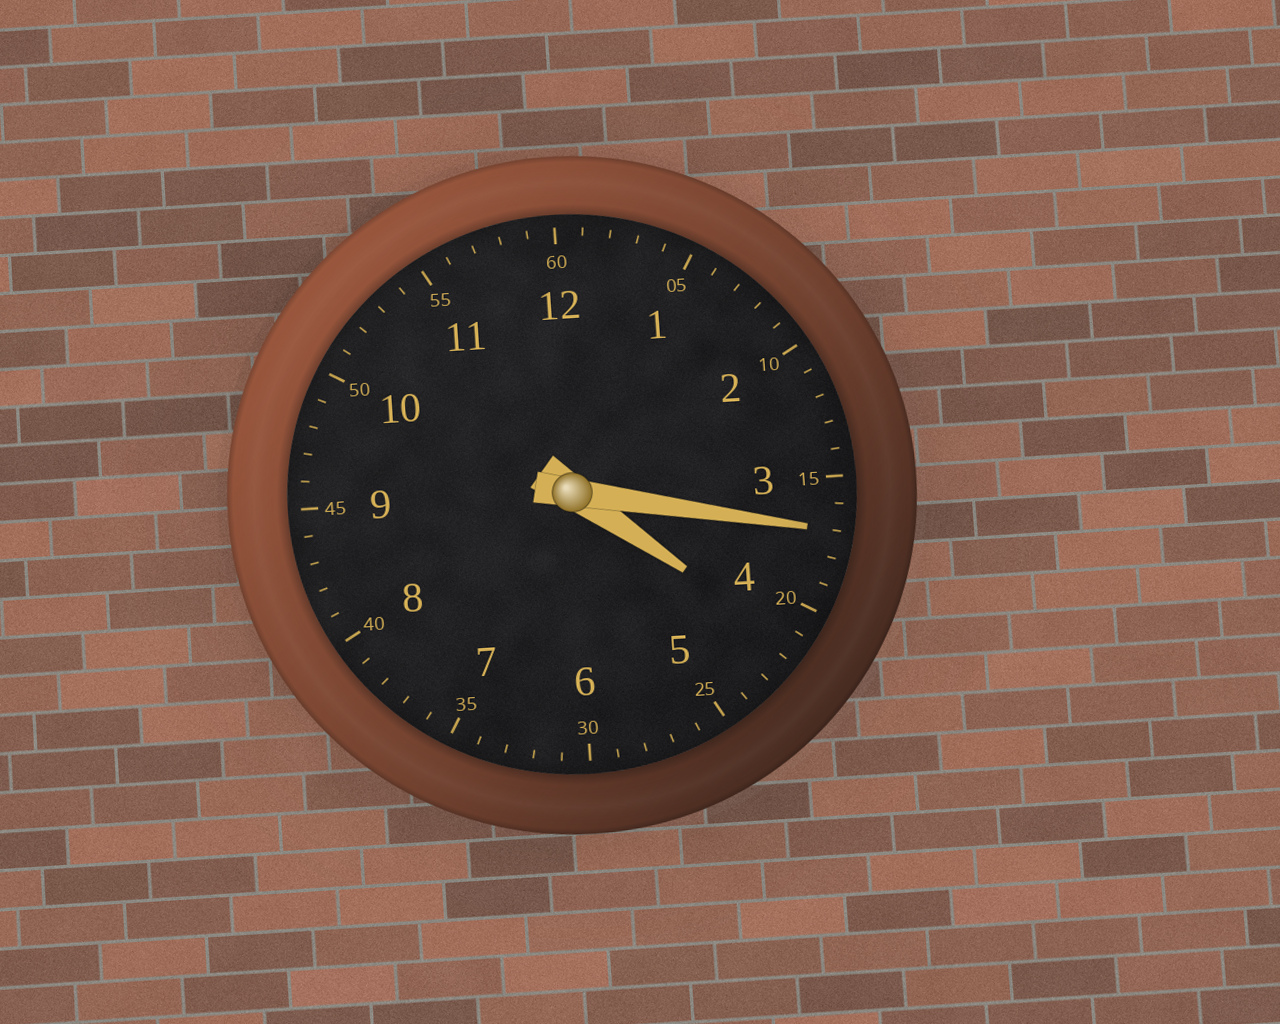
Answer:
4h17
